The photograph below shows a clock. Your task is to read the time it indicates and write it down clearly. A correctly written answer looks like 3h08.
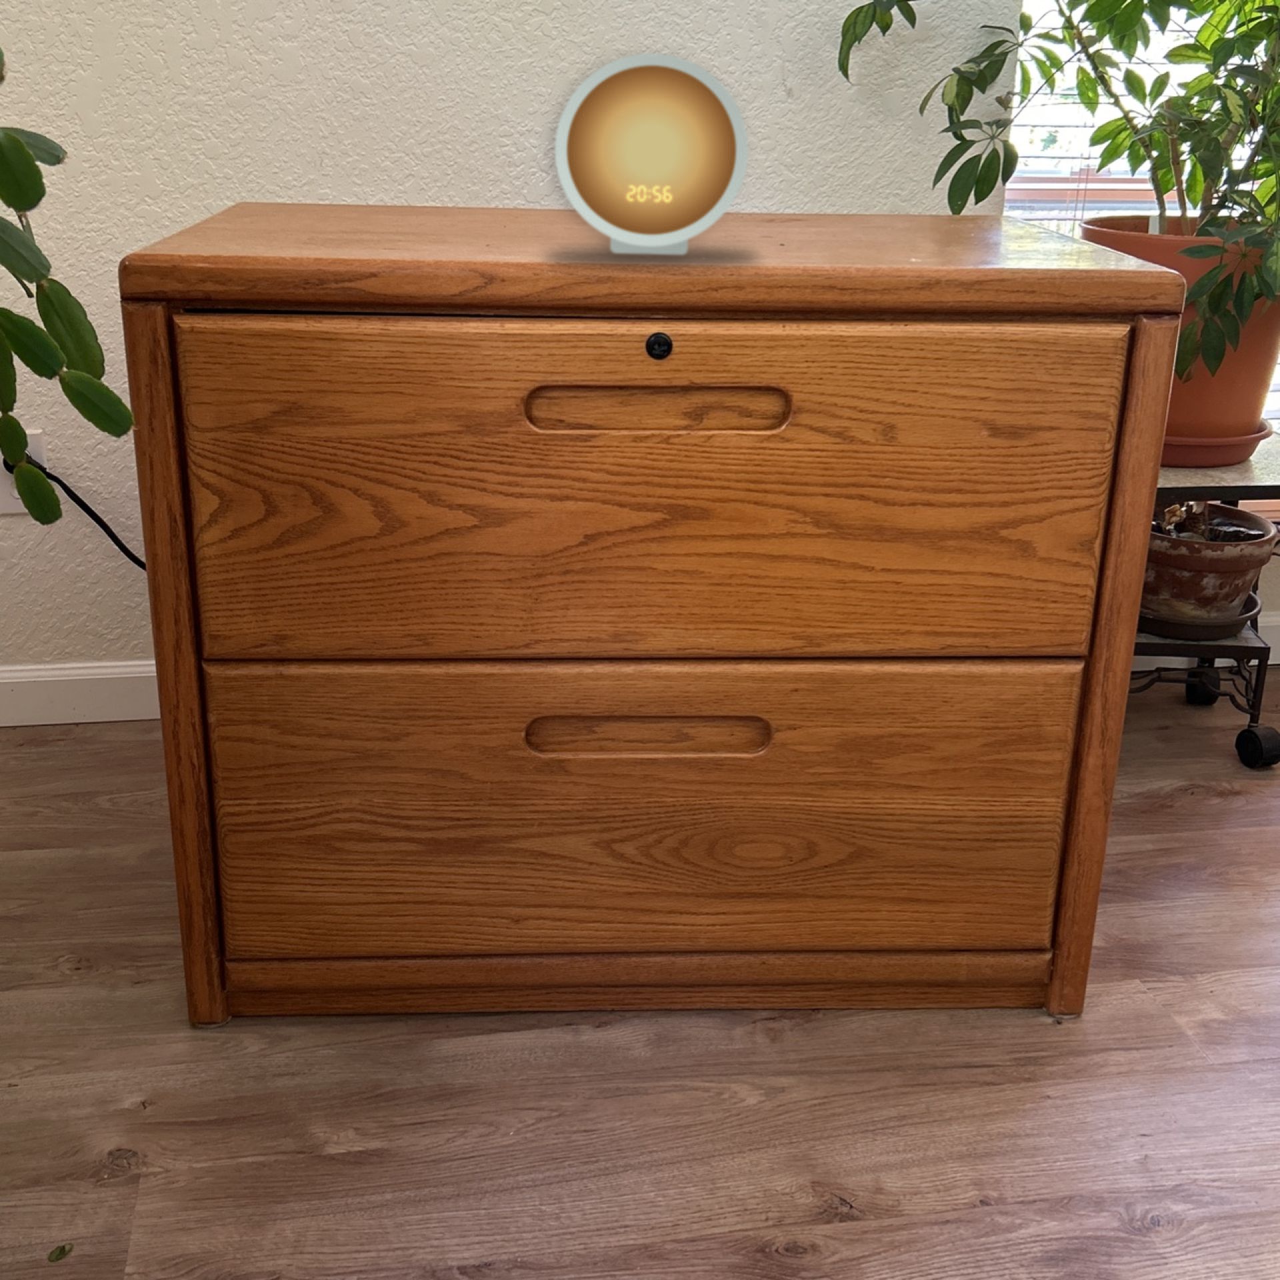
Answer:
20h56
